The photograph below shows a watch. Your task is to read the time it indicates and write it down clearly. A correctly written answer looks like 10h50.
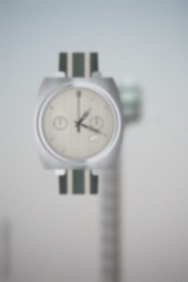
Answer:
1h19
